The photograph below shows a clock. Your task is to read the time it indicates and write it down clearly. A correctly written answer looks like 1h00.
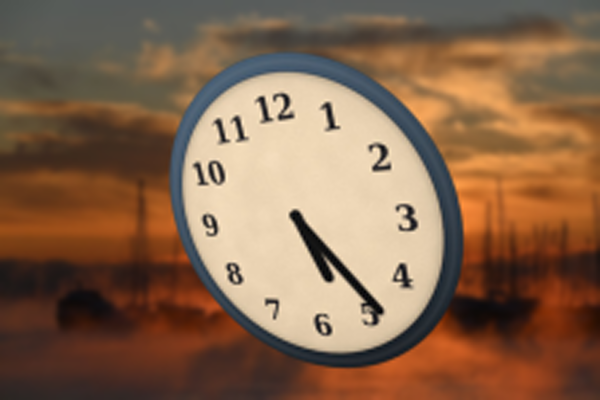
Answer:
5h24
